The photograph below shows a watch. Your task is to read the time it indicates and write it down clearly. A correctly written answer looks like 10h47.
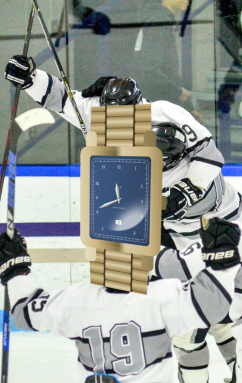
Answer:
11h41
